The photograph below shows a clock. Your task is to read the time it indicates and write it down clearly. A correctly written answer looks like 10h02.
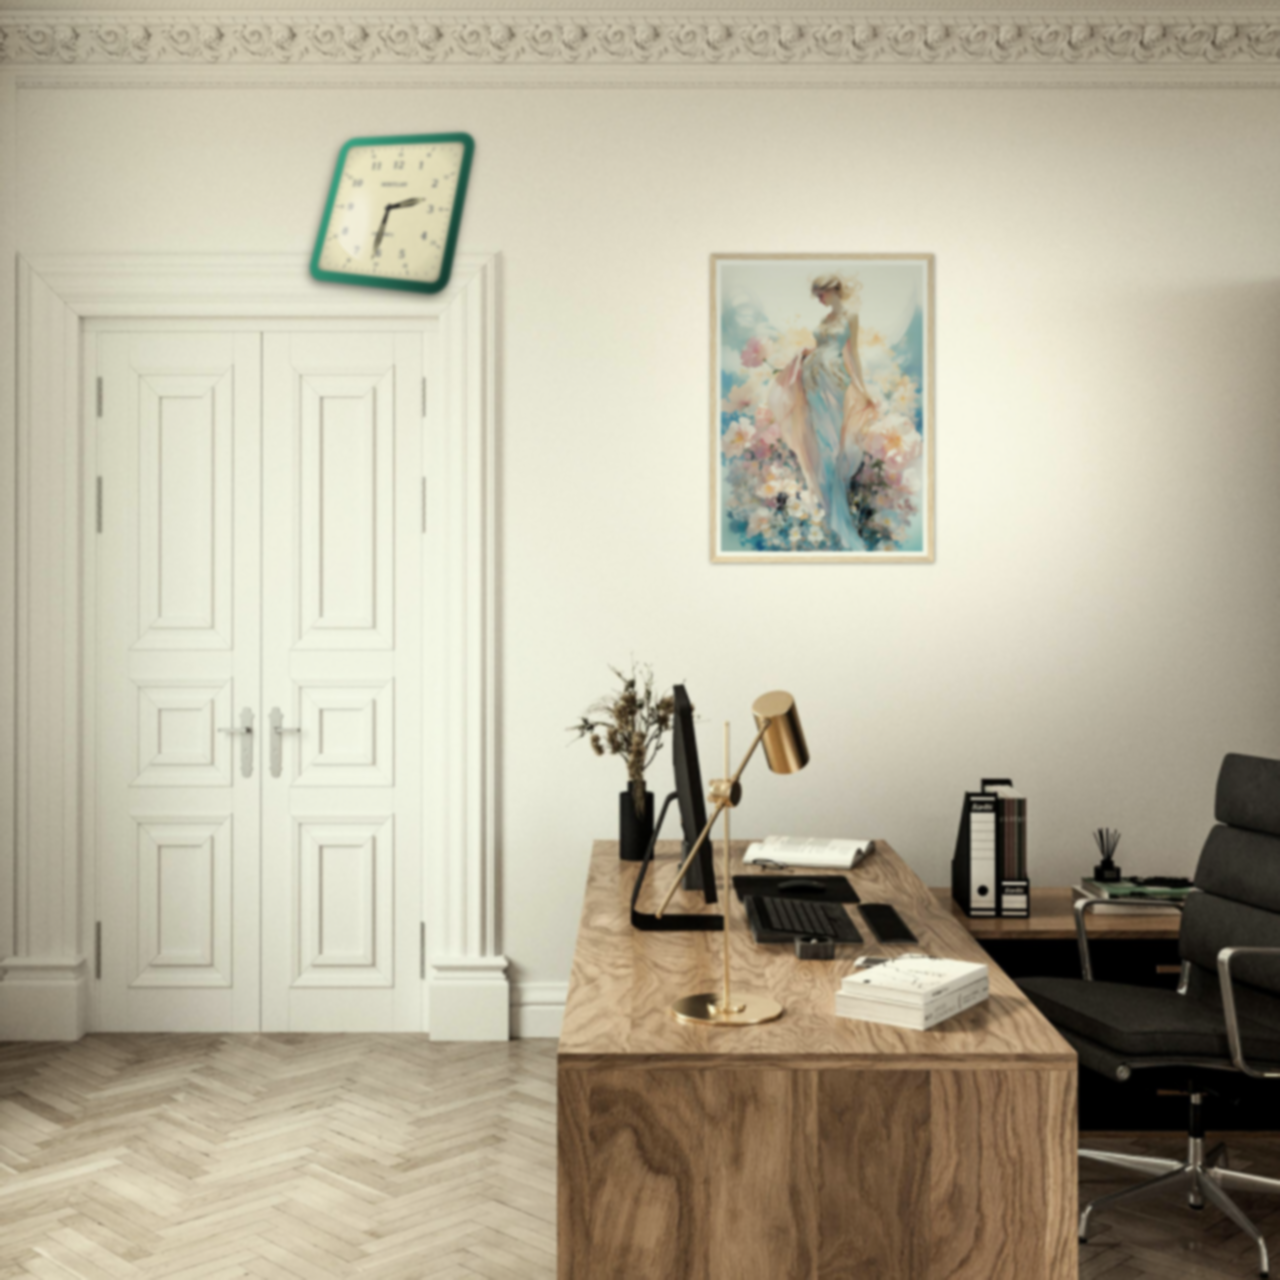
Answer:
2h31
